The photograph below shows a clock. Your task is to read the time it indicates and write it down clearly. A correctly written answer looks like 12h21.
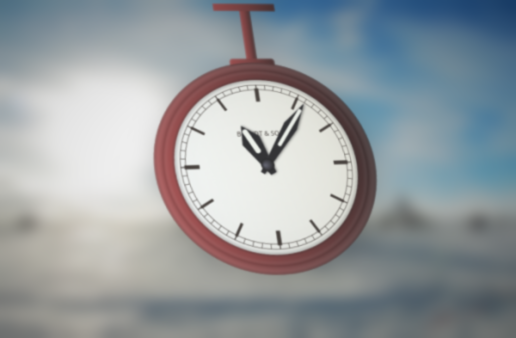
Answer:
11h06
